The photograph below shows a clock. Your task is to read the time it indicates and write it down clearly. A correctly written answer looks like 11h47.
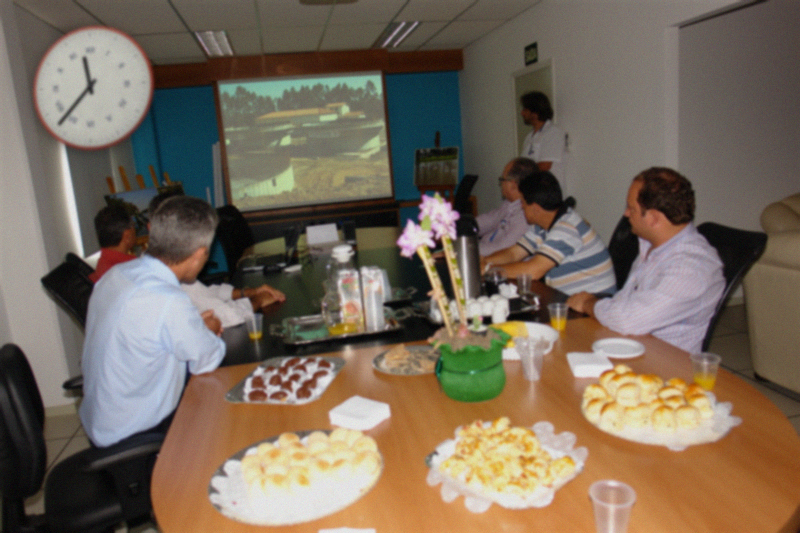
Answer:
11h37
